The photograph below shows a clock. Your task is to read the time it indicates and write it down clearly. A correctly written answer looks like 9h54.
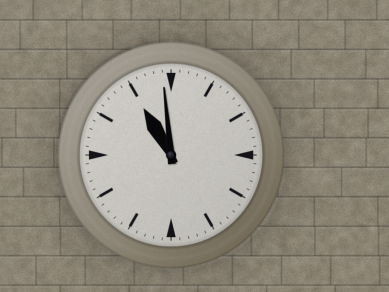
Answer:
10h59
